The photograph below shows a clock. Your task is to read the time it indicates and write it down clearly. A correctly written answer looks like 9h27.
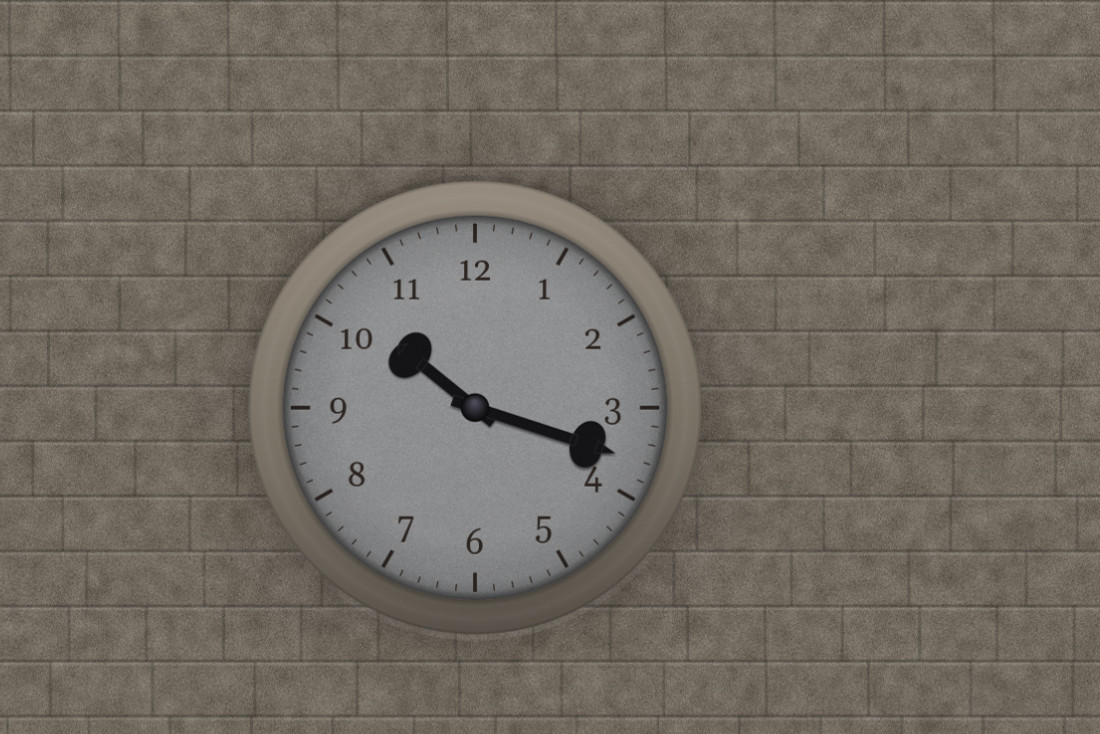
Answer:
10h18
